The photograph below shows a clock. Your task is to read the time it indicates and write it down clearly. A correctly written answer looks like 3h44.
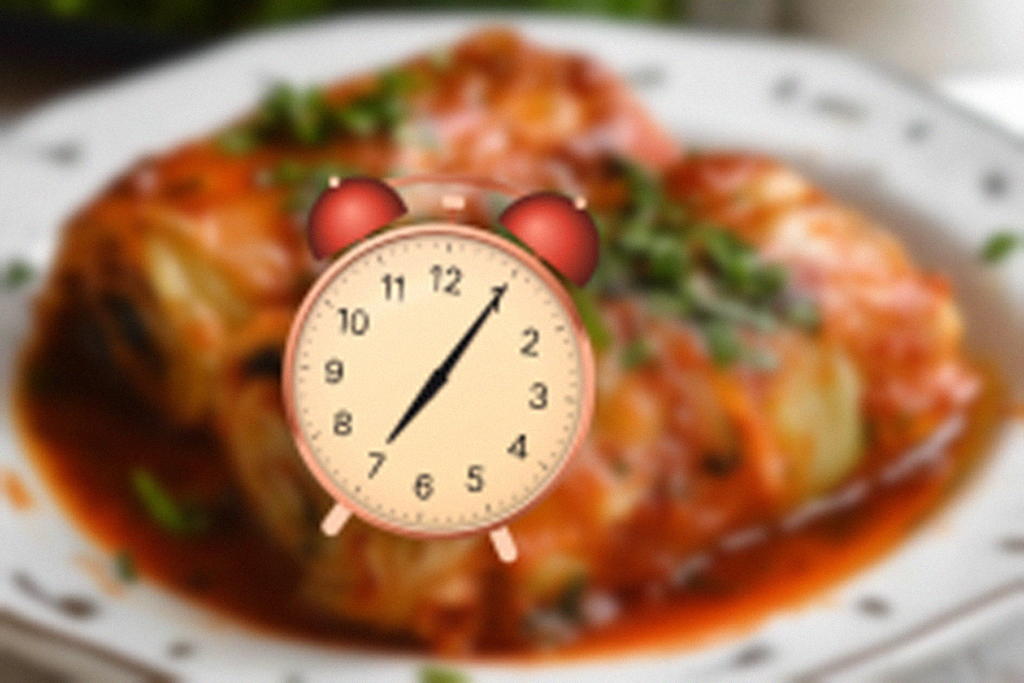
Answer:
7h05
